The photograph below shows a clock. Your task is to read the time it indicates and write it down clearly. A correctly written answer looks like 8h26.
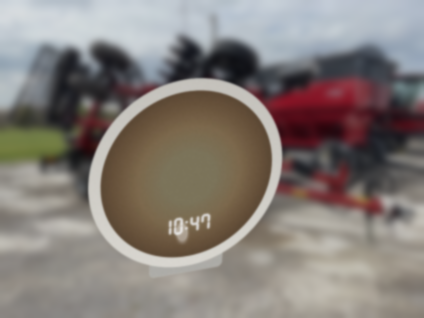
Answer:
10h47
